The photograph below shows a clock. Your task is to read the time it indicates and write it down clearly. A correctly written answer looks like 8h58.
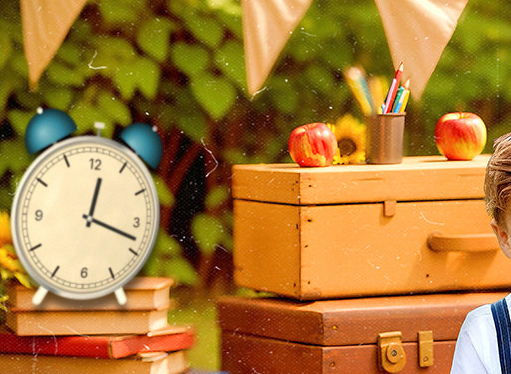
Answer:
12h18
